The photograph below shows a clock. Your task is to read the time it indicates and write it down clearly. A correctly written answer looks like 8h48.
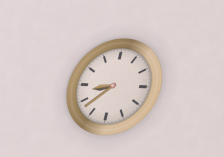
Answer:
8h38
